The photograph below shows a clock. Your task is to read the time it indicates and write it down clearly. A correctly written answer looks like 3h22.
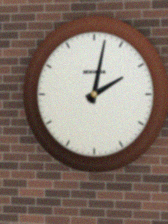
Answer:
2h02
